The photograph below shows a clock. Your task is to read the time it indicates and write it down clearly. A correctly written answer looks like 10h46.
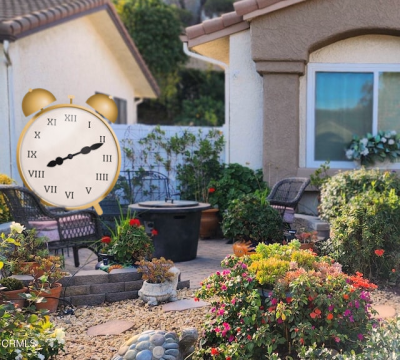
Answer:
8h11
